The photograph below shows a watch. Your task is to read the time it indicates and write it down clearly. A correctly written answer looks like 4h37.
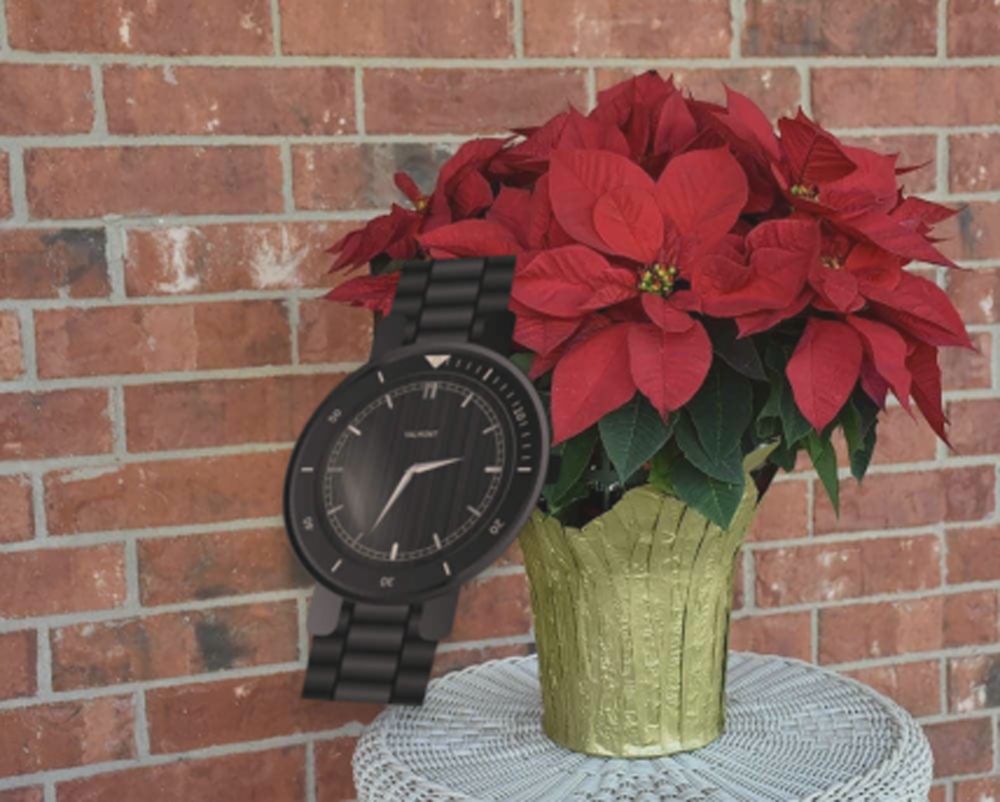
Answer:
2h34
